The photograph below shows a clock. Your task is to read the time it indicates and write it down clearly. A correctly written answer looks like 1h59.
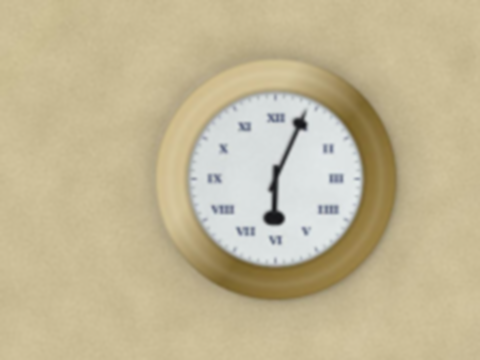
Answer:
6h04
